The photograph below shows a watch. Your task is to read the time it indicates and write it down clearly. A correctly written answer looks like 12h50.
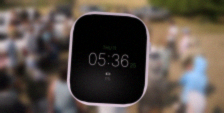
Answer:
5h36
